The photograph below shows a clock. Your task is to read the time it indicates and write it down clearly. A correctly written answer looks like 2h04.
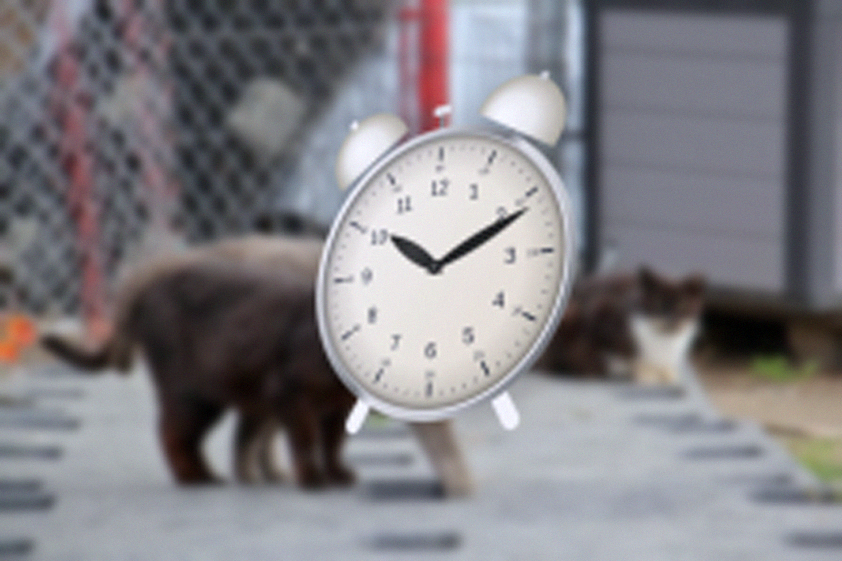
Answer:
10h11
